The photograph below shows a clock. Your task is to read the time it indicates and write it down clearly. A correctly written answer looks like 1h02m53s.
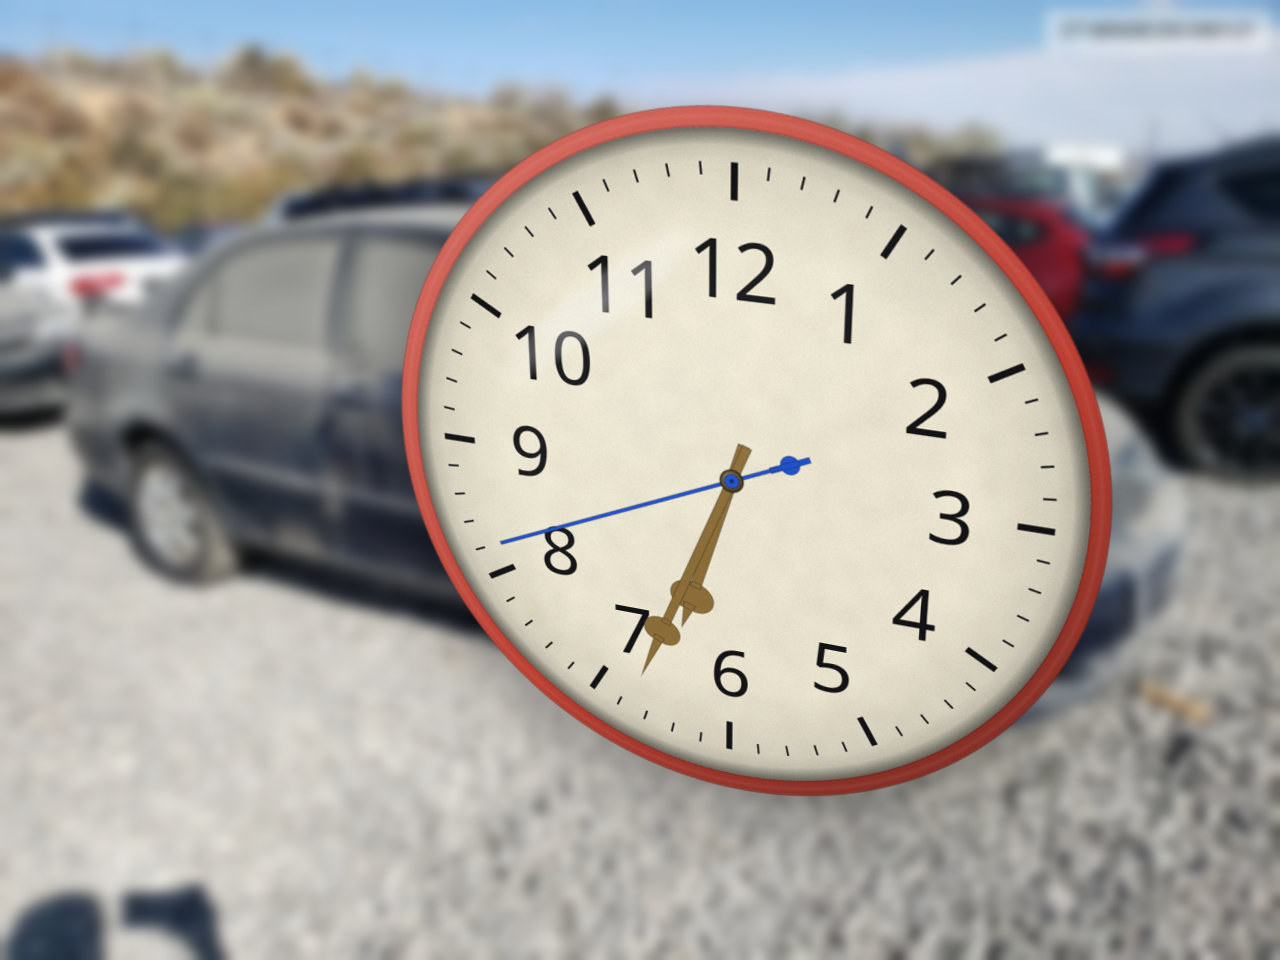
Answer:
6h33m41s
